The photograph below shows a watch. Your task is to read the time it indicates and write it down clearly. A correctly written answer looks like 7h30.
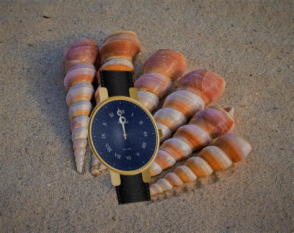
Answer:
11h59
